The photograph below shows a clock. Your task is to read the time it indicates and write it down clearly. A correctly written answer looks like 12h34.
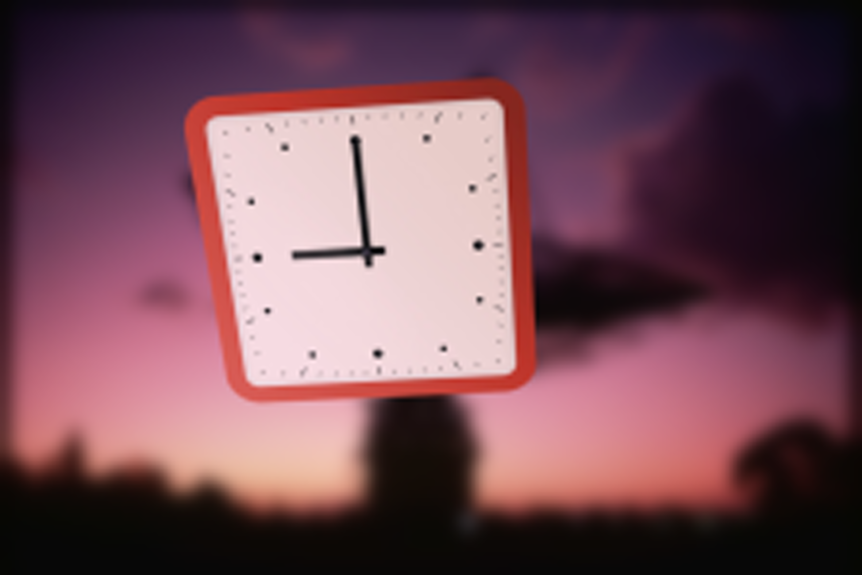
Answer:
9h00
